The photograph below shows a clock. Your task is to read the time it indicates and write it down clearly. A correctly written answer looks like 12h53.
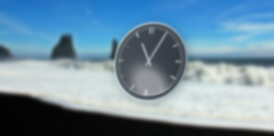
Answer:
11h05
